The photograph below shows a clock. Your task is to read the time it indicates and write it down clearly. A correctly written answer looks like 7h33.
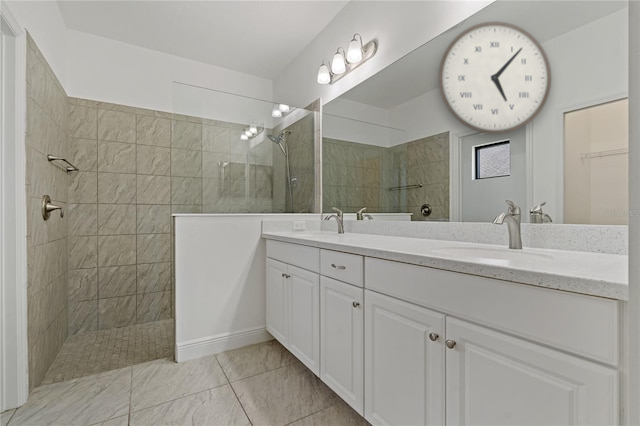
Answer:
5h07
